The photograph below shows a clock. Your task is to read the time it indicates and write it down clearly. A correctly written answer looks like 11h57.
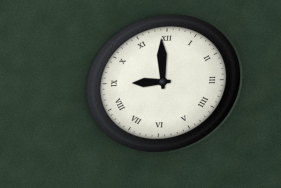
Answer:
8h59
